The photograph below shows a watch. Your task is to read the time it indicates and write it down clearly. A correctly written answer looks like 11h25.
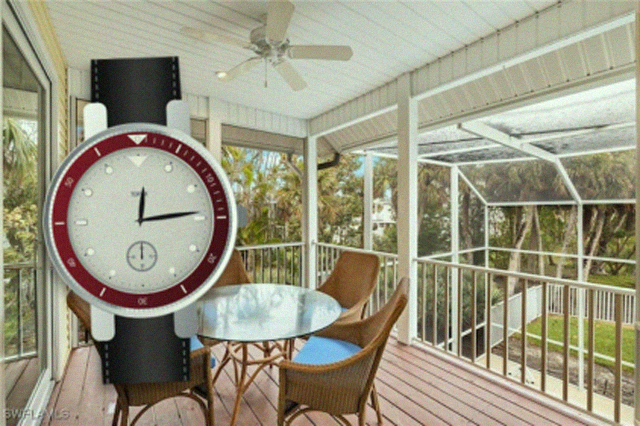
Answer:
12h14
